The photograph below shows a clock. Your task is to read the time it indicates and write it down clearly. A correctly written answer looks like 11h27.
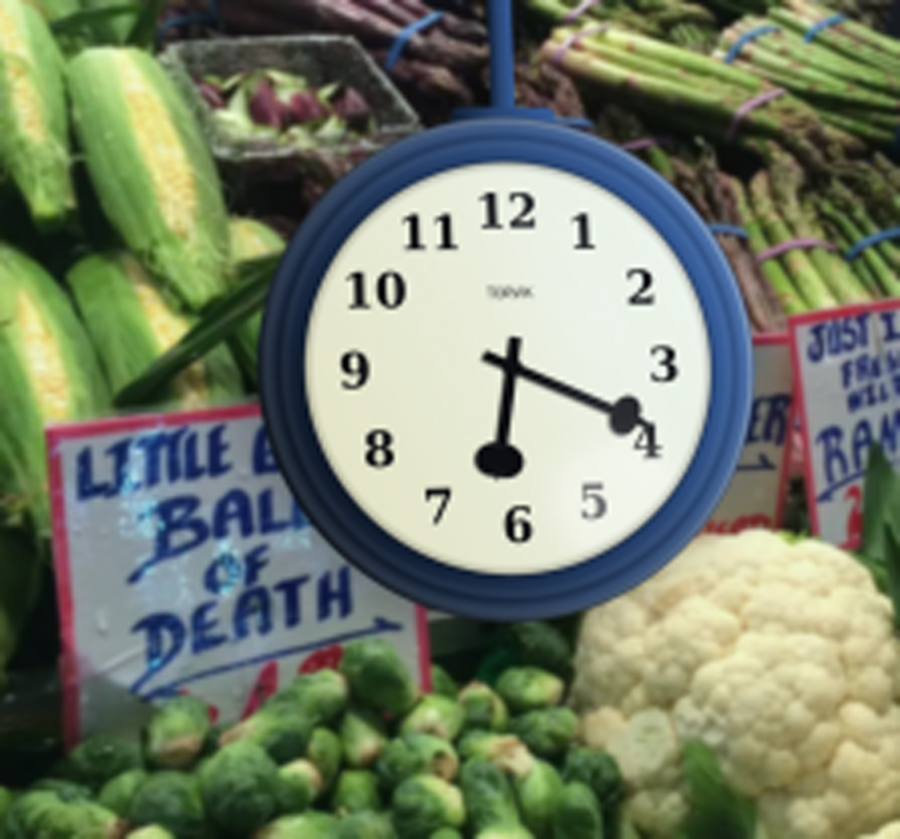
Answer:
6h19
